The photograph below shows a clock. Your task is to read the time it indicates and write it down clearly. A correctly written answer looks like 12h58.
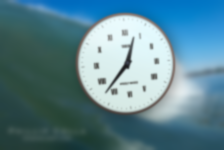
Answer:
12h37
